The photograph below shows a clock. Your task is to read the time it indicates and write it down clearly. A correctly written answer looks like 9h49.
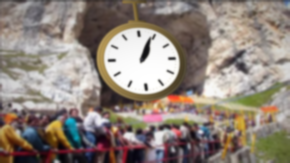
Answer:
1h04
